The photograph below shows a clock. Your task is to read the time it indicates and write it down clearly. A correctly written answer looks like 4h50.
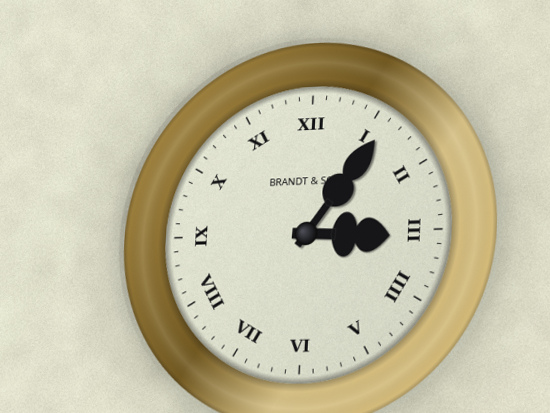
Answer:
3h06
